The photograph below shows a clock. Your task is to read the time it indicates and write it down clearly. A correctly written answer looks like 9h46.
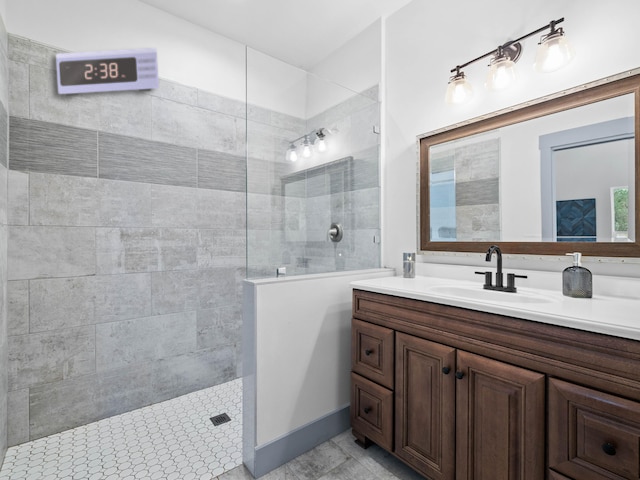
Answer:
2h38
